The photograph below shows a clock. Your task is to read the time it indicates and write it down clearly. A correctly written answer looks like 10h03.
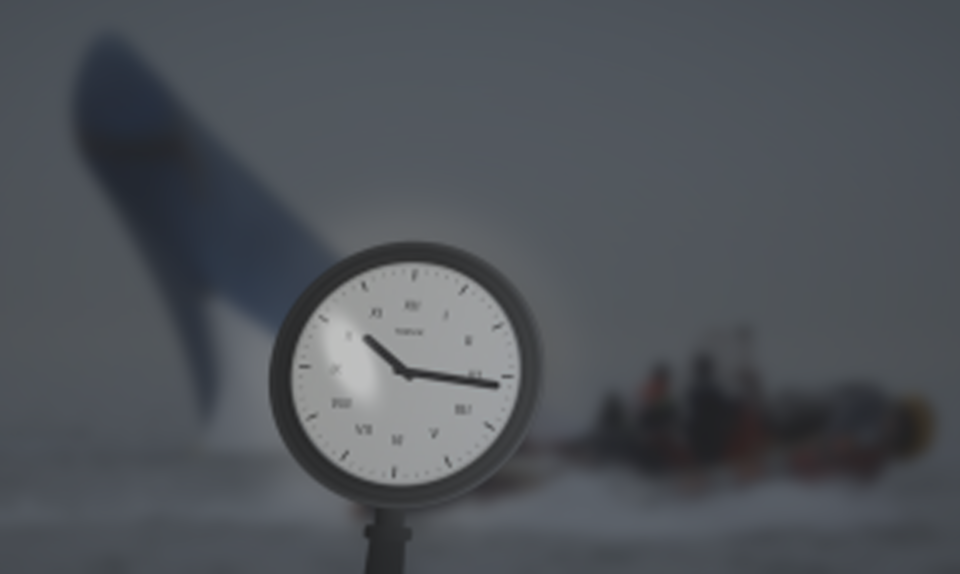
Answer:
10h16
